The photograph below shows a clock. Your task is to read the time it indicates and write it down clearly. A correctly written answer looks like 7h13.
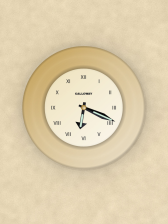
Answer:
6h19
